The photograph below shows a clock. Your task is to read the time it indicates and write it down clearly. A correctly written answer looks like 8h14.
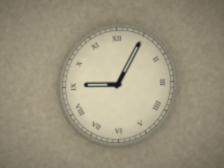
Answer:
9h05
